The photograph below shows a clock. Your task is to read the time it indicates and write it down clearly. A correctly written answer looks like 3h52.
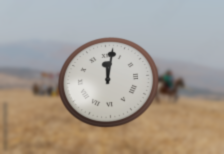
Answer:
12h02
